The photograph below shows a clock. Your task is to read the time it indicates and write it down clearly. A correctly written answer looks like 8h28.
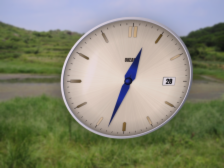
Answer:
12h33
